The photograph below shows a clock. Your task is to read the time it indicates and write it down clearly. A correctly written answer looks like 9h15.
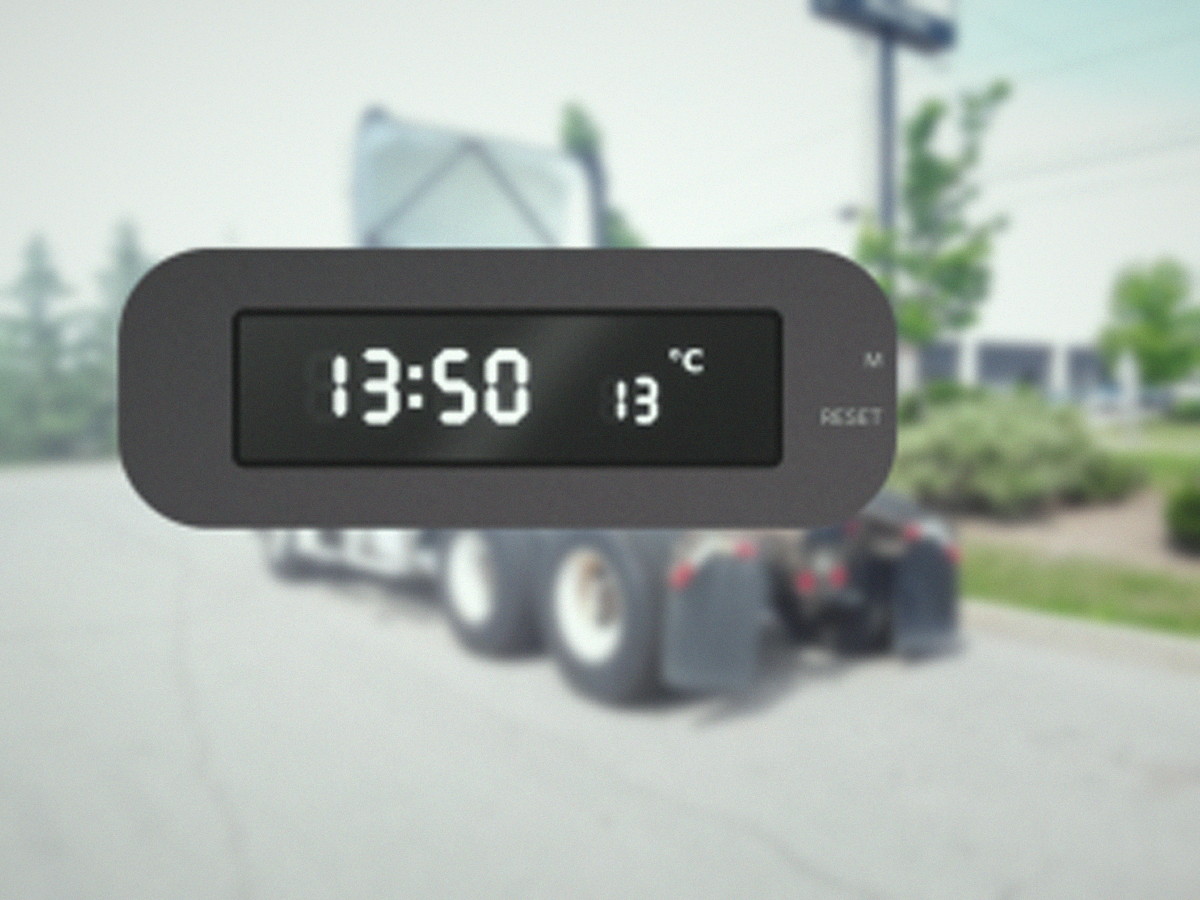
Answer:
13h50
